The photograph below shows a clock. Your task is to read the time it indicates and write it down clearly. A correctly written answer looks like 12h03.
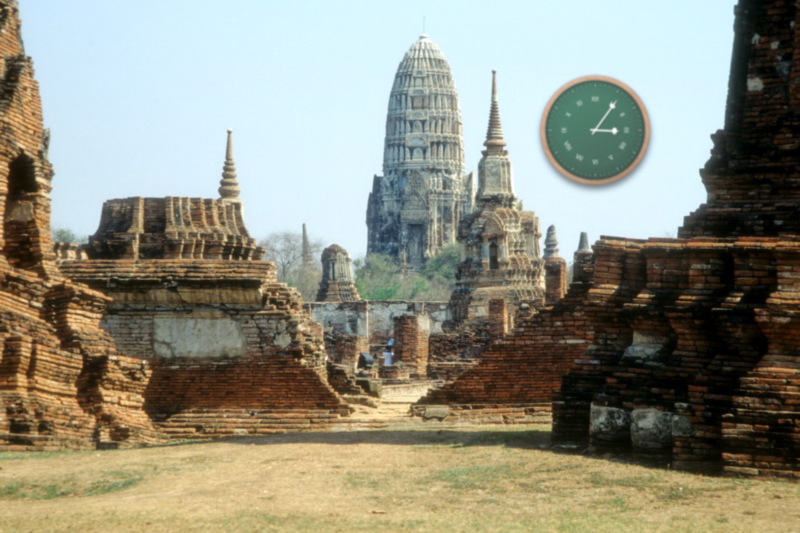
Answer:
3h06
